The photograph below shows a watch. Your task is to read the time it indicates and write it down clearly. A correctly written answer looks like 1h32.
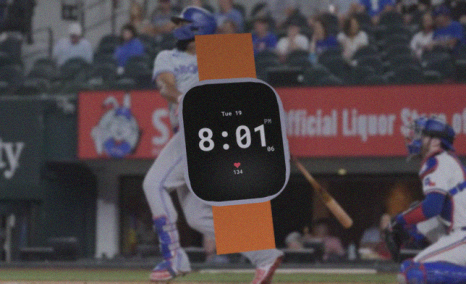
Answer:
8h01
